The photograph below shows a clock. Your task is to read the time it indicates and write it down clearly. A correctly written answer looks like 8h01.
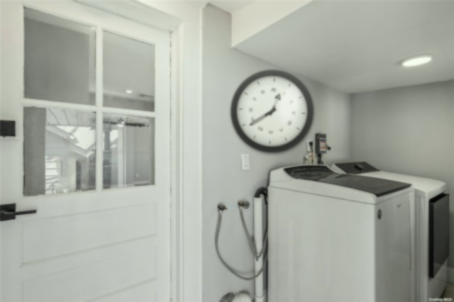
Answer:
12h39
